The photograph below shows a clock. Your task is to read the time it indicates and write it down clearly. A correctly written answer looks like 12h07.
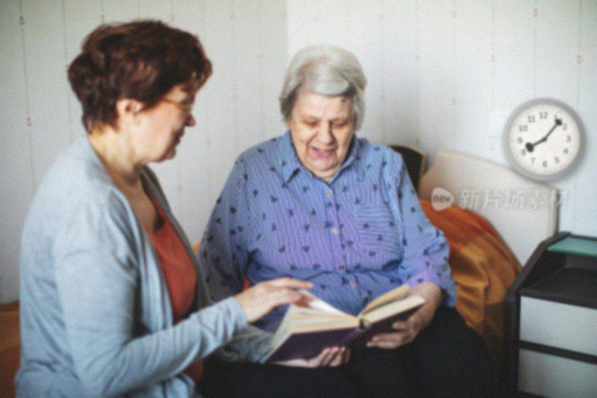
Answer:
8h07
